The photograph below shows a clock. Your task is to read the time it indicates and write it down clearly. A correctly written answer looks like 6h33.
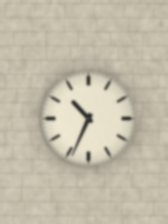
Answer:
10h34
